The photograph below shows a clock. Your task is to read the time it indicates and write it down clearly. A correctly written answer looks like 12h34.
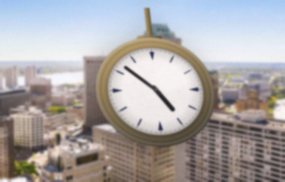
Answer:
4h52
